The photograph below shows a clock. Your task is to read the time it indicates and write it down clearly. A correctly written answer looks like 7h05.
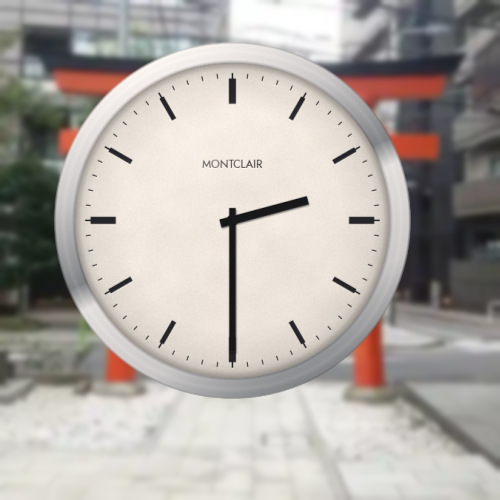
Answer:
2h30
